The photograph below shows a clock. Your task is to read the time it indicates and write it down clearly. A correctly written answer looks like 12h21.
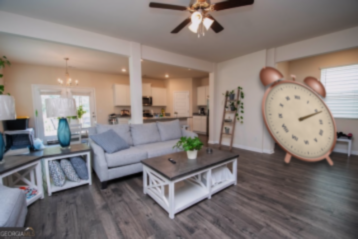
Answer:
2h11
